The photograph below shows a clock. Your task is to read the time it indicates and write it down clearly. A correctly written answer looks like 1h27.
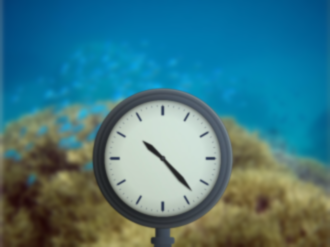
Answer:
10h23
